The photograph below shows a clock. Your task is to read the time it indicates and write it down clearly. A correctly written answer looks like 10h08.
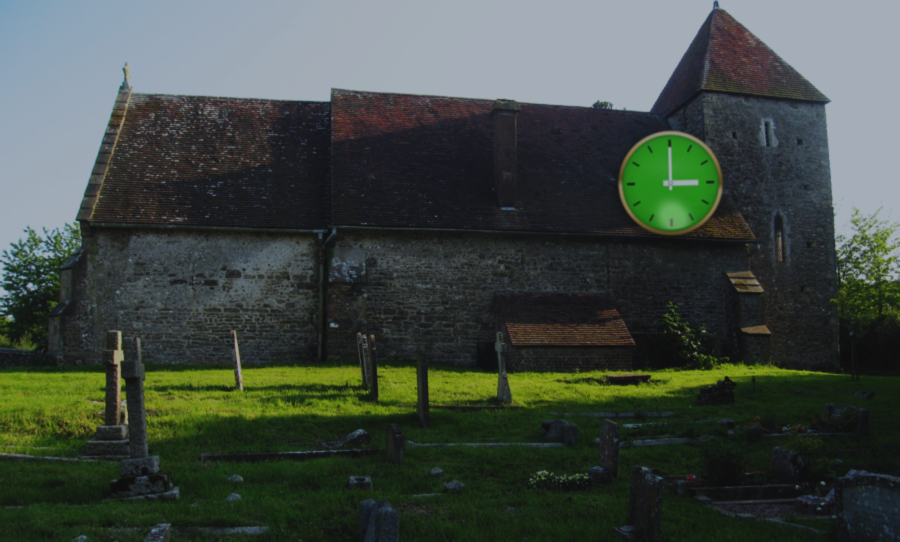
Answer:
3h00
